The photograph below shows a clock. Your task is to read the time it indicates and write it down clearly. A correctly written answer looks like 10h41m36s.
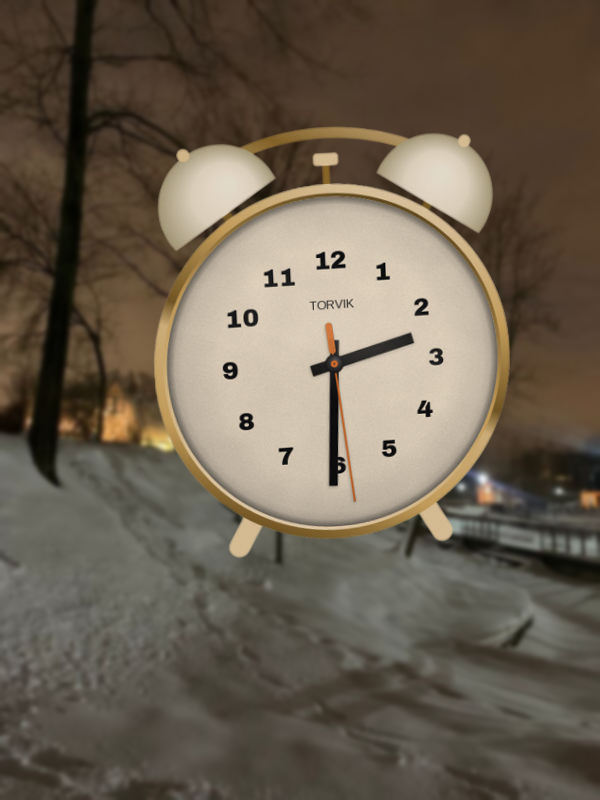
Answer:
2h30m29s
